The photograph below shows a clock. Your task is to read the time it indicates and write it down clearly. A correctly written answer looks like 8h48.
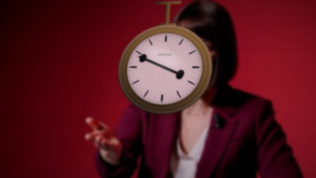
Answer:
3h49
